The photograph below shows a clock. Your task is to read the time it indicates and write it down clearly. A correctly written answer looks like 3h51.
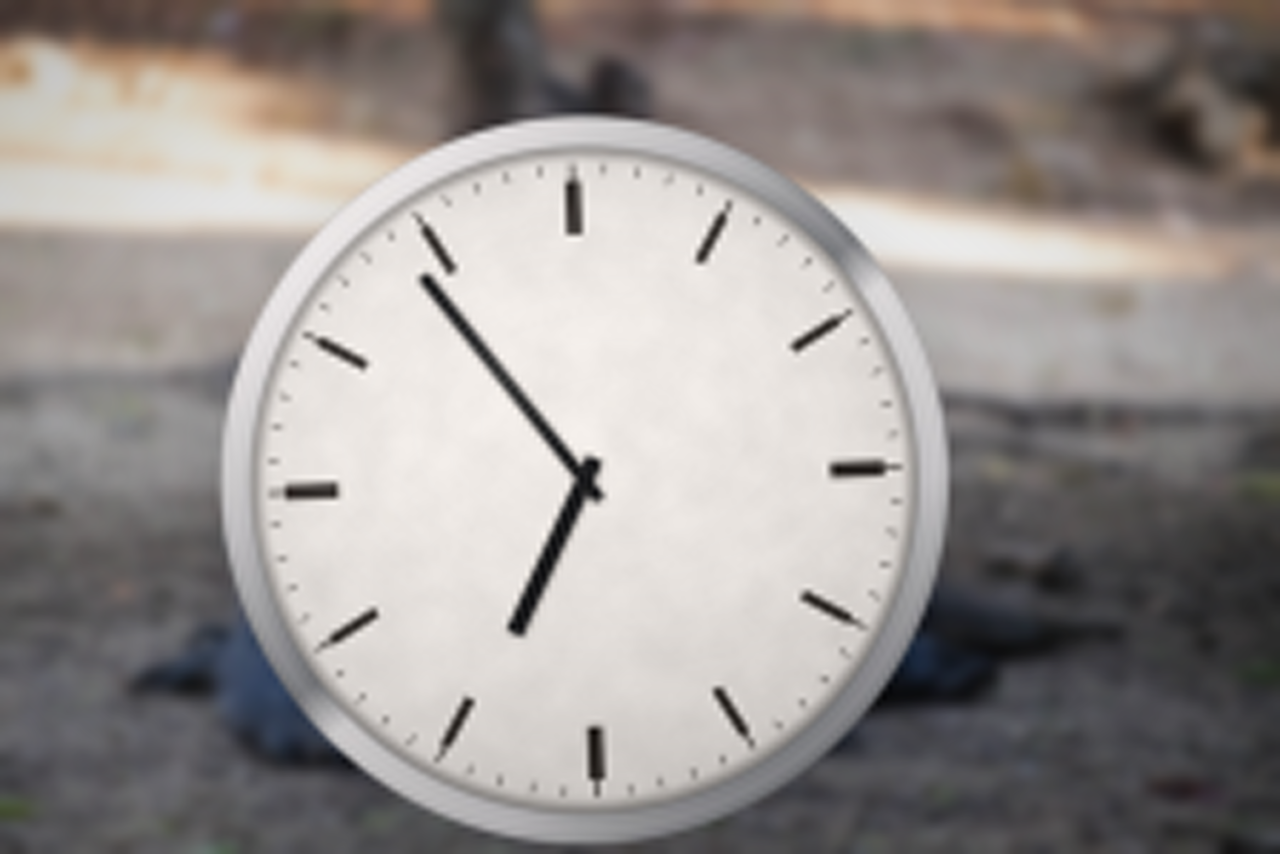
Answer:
6h54
